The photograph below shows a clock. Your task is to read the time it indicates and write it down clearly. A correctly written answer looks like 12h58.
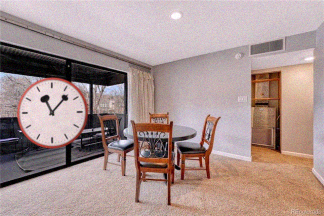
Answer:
11h07
